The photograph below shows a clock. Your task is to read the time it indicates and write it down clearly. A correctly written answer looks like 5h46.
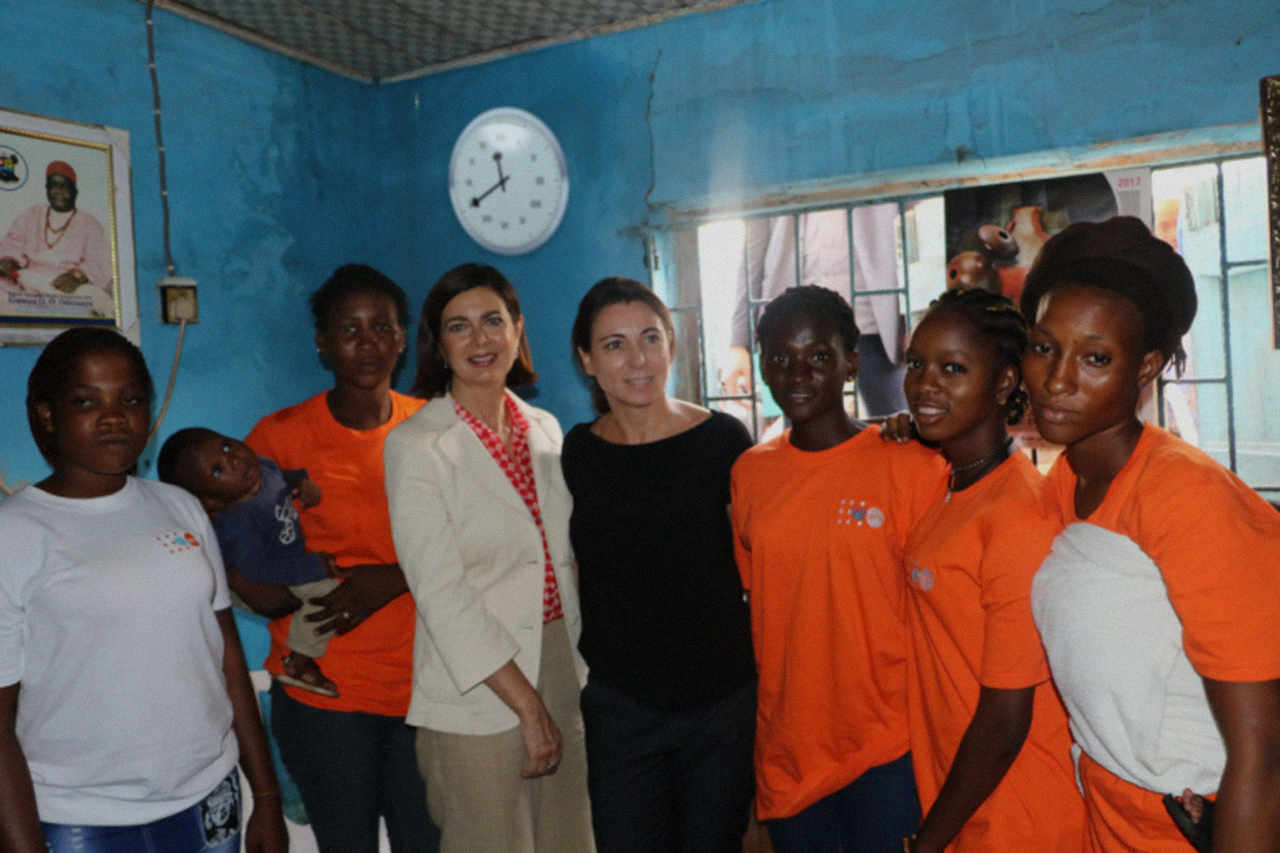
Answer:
11h40
